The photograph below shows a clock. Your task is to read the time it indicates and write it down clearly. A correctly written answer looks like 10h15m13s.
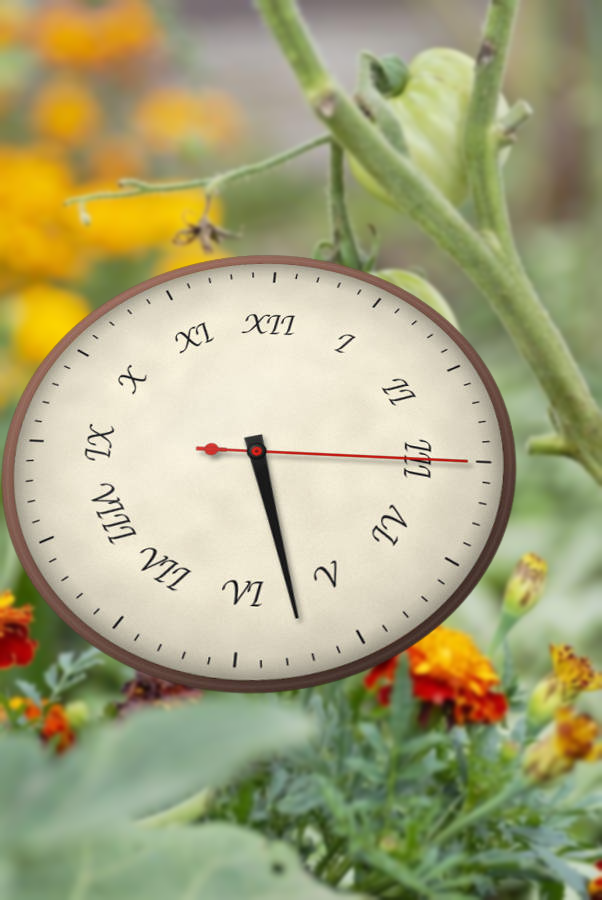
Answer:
5h27m15s
